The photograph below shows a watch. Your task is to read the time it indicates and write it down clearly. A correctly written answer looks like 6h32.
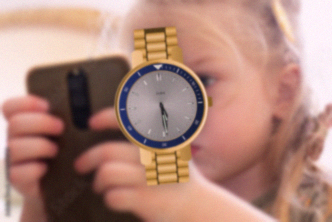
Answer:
5h29
